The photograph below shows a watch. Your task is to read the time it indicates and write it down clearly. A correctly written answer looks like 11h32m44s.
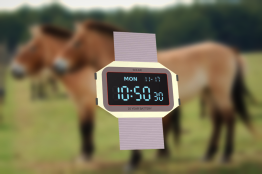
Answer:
10h50m30s
